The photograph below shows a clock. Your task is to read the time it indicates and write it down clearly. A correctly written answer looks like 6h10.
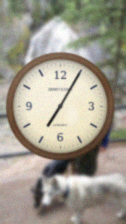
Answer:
7h05
